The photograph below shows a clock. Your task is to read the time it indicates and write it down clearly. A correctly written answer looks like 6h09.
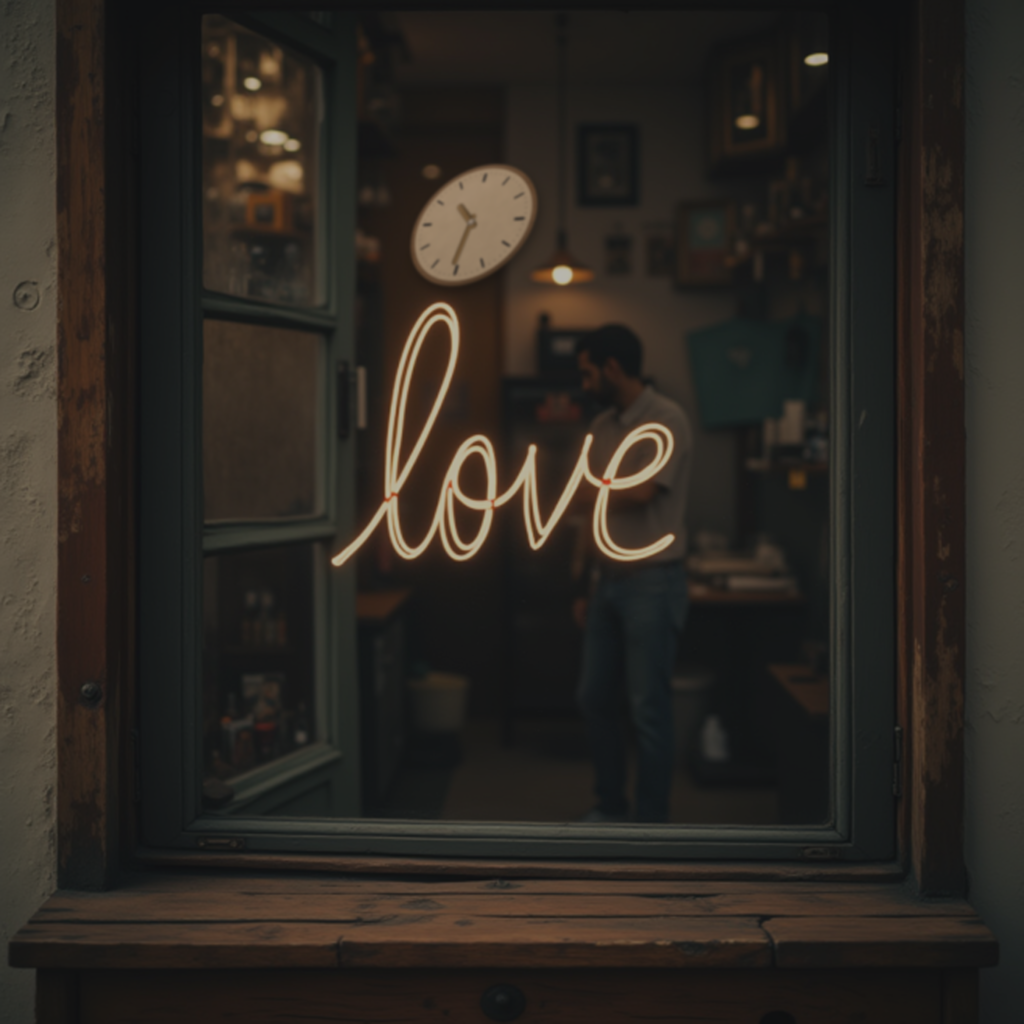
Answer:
10h31
